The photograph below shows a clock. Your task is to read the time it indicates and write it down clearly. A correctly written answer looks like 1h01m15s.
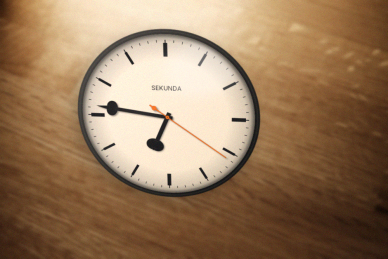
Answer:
6h46m21s
